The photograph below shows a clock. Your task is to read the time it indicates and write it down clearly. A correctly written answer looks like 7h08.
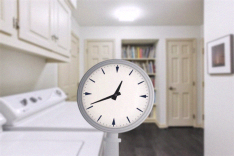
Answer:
12h41
